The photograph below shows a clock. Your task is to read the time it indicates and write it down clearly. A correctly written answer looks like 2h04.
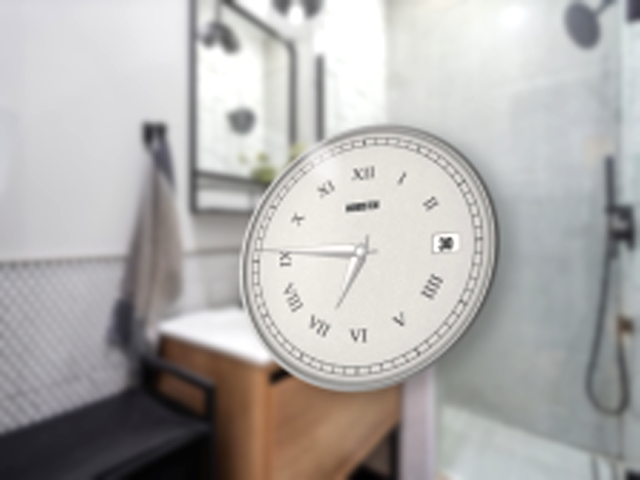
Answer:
6h46
